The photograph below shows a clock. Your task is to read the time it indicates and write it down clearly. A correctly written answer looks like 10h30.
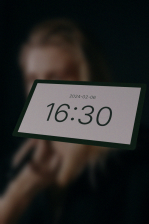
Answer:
16h30
